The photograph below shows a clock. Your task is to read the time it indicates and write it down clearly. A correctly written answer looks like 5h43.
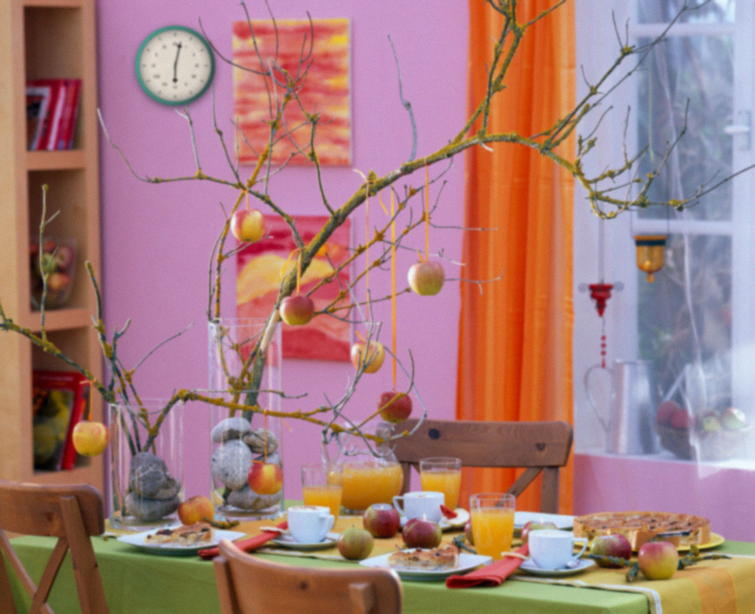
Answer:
6h02
